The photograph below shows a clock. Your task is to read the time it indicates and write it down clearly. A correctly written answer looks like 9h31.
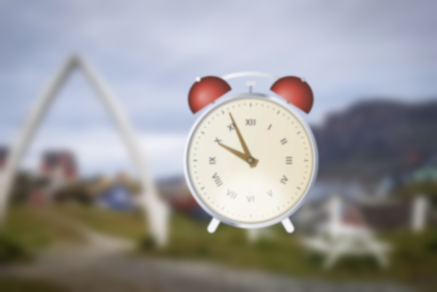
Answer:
9h56
